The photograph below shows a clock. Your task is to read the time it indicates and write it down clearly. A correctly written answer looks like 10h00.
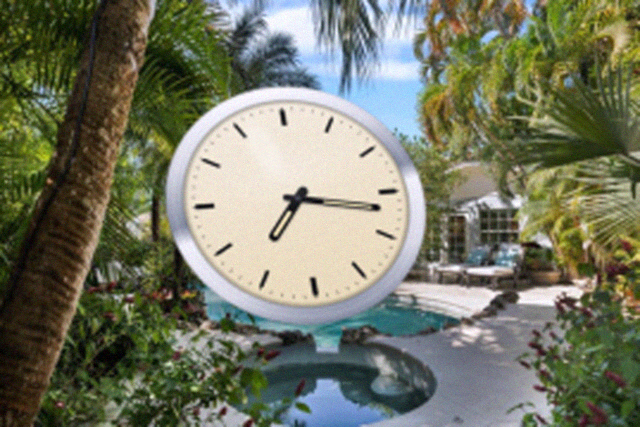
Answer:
7h17
